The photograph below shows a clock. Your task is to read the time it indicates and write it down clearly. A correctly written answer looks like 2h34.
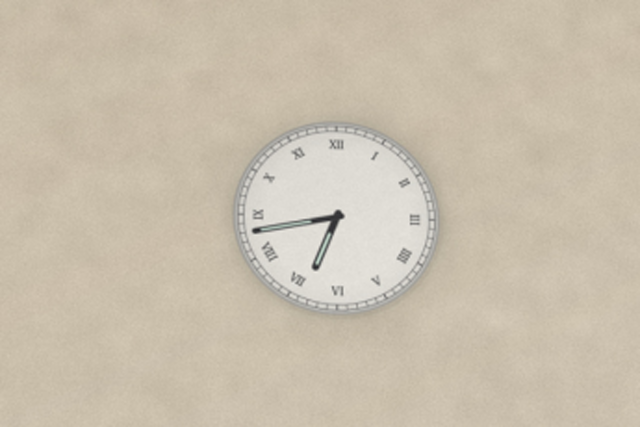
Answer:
6h43
